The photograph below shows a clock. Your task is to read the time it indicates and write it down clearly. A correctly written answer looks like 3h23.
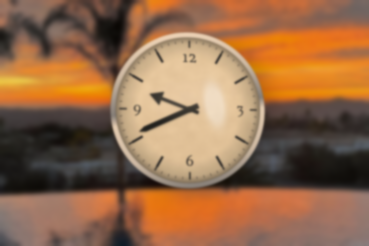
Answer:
9h41
